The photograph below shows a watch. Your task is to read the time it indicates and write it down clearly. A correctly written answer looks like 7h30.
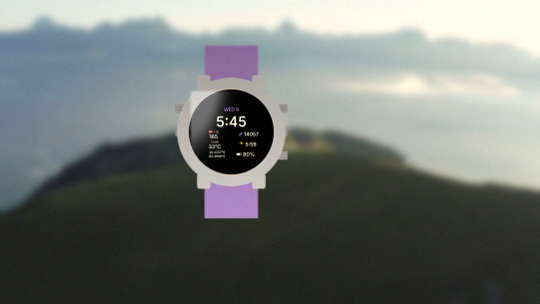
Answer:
5h45
